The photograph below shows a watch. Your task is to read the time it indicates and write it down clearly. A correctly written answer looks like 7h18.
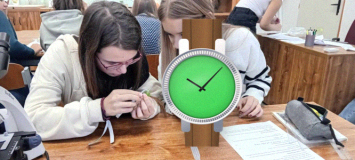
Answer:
10h07
